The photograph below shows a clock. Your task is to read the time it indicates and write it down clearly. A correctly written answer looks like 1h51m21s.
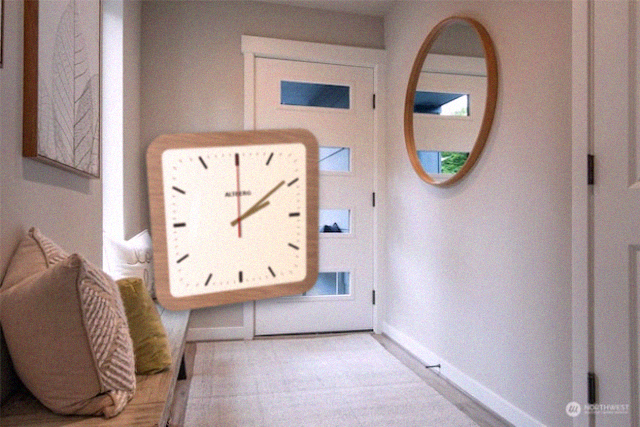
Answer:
2h09m00s
